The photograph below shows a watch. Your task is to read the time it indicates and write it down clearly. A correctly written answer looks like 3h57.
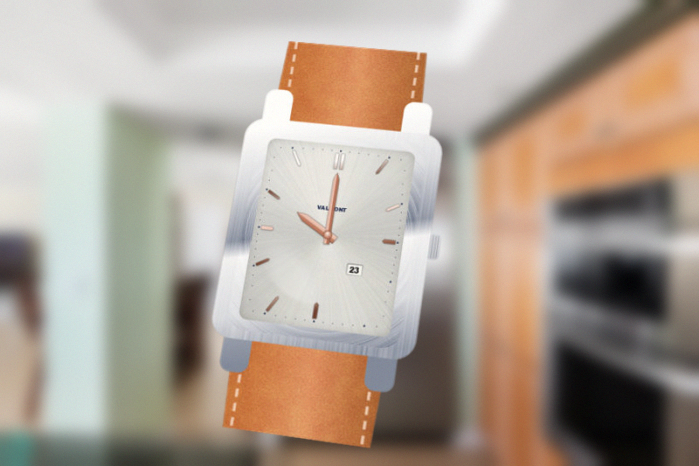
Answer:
10h00
